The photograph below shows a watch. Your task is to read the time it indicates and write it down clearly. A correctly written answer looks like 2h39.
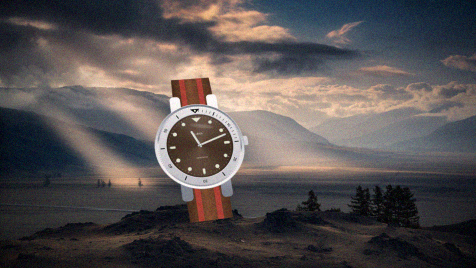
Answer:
11h12
